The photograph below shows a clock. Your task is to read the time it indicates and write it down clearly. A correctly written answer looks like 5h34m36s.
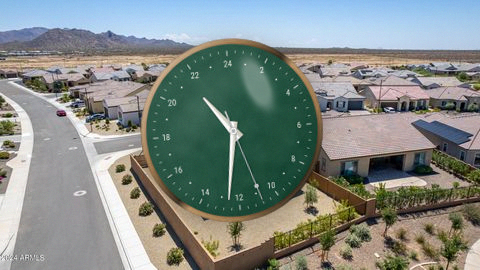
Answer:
21h31m27s
